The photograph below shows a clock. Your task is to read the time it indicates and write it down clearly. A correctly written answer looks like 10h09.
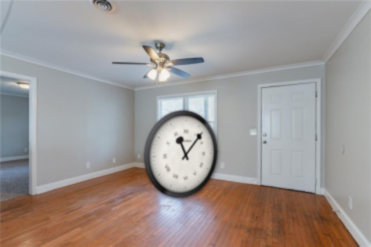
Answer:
11h07
